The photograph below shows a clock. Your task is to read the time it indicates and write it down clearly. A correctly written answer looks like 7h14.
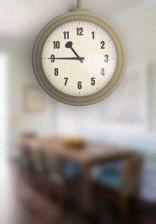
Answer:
10h45
